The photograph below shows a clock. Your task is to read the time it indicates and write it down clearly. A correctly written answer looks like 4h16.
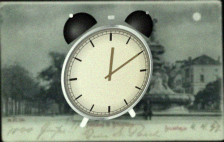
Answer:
12h10
